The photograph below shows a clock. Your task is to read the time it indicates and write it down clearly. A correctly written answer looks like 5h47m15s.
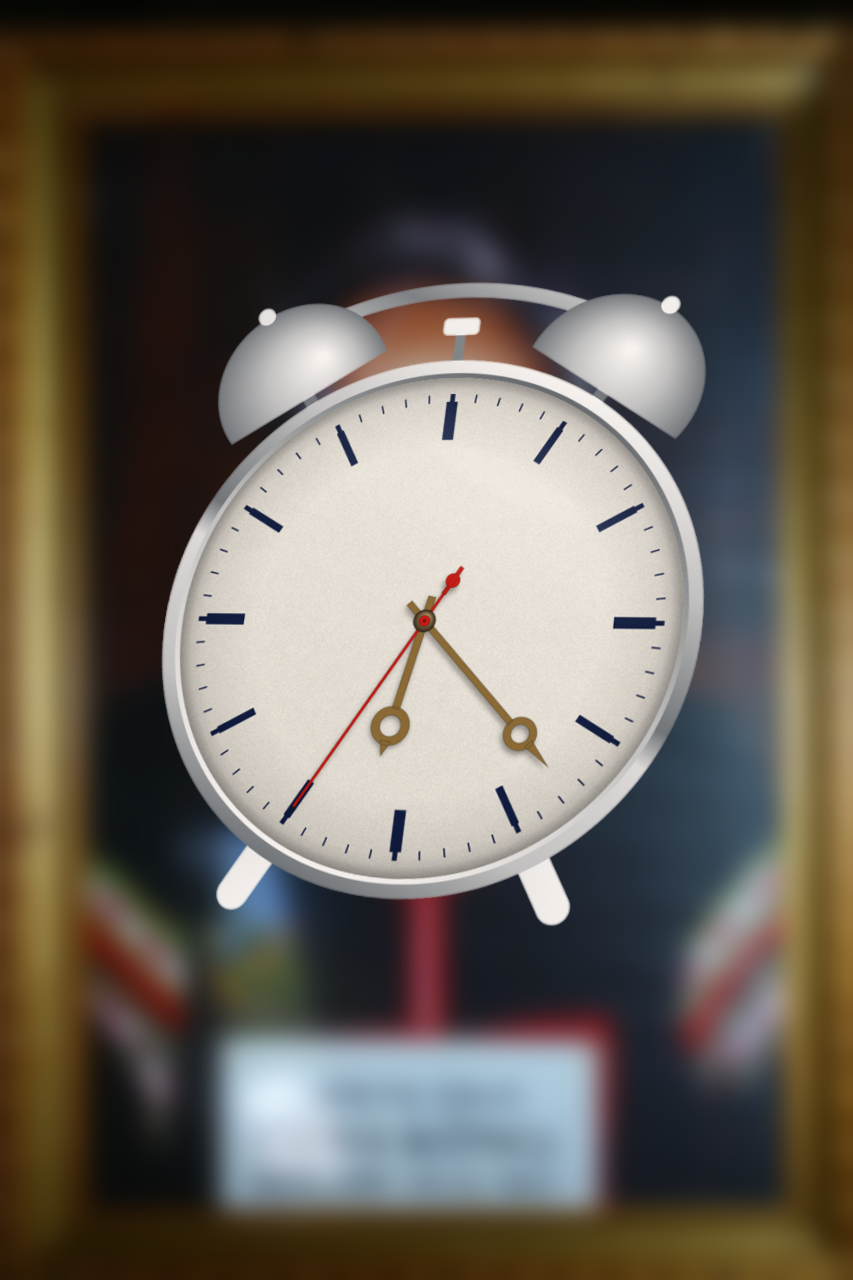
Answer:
6h22m35s
